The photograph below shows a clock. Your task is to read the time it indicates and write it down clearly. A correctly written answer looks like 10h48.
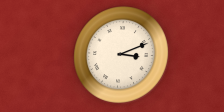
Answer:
3h11
